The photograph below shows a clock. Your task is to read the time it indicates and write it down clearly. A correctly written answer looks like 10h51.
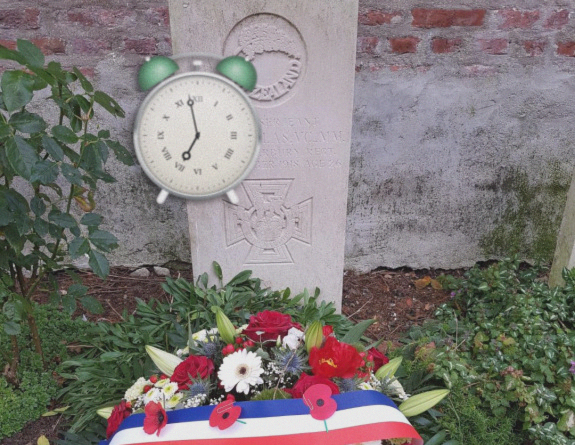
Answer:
6h58
